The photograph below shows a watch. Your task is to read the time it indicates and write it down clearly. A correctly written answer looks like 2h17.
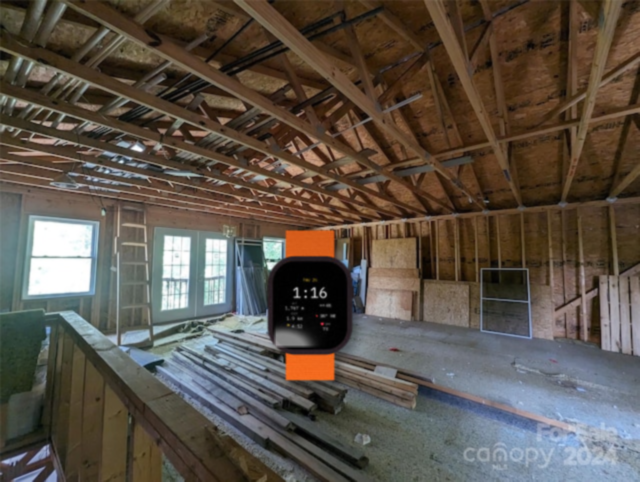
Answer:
1h16
